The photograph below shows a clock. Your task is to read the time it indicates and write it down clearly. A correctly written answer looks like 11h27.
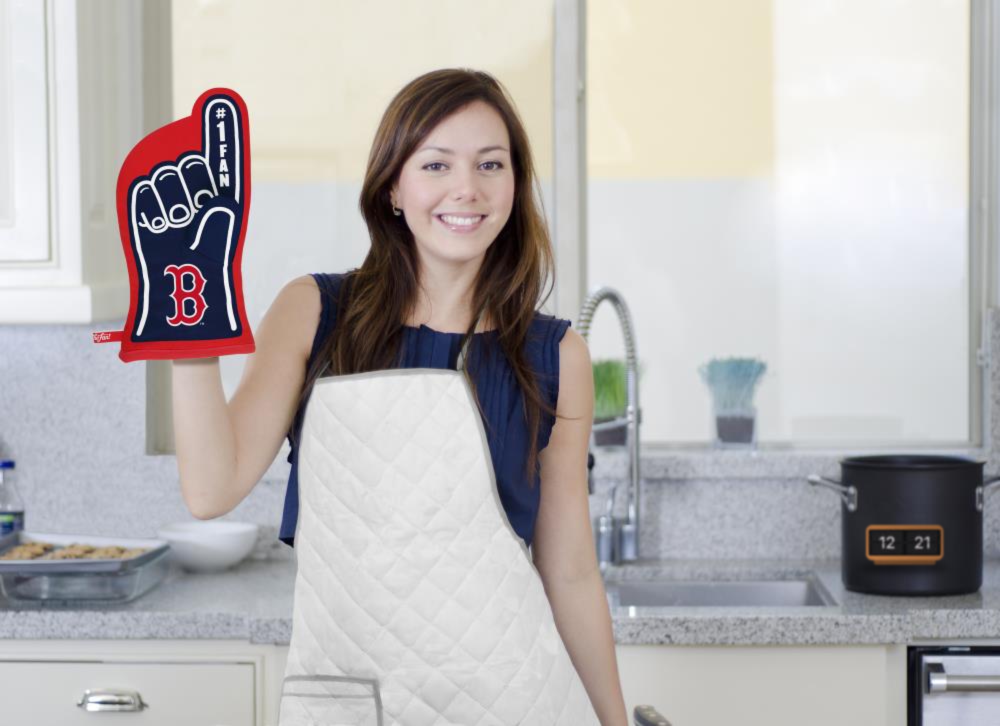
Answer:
12h21
